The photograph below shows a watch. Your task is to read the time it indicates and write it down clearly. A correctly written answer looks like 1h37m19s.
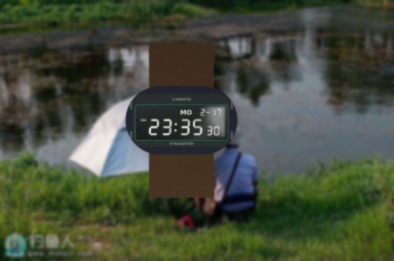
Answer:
23h35m30s
